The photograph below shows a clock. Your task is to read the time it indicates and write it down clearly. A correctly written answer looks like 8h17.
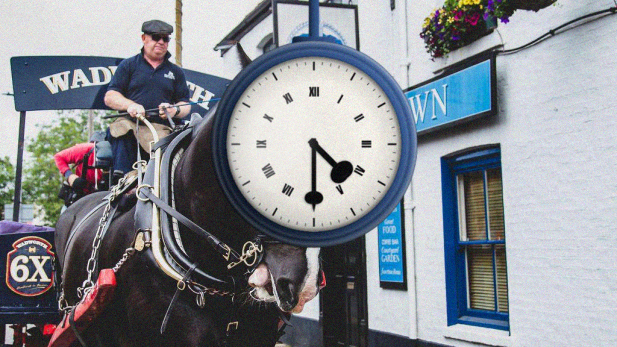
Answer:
4h30
